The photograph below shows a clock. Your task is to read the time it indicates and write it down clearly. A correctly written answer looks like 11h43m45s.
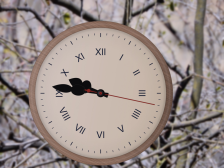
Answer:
9h46m17s
